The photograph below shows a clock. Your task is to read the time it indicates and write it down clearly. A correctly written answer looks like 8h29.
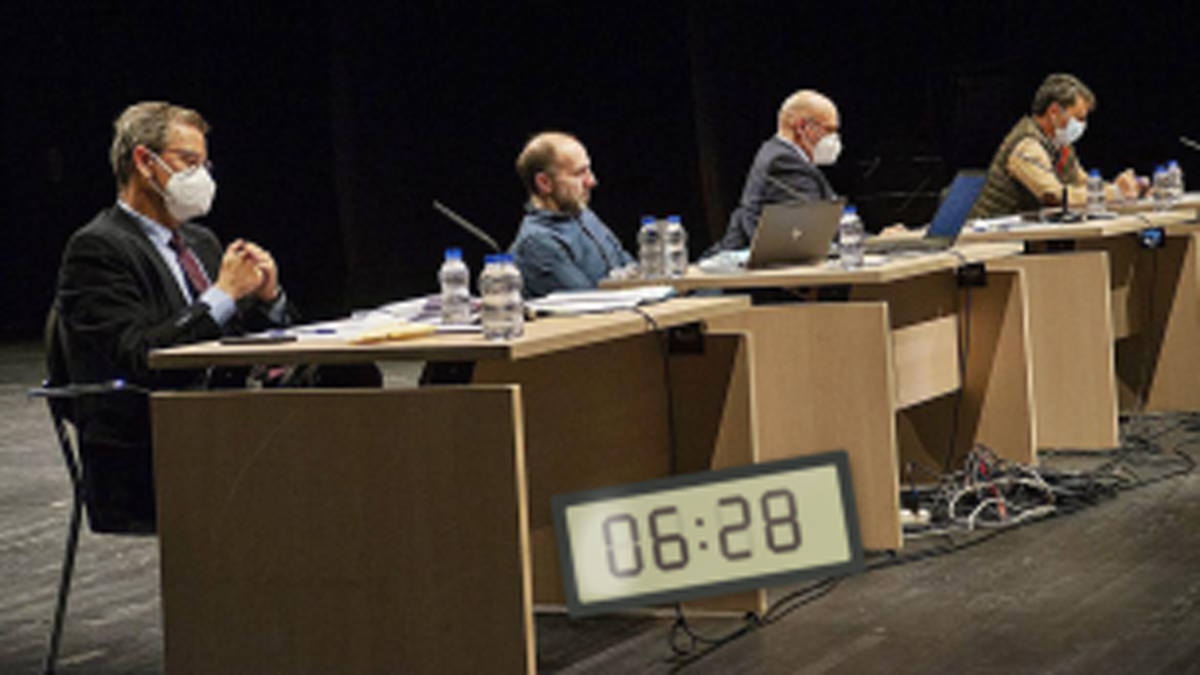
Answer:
6h28
